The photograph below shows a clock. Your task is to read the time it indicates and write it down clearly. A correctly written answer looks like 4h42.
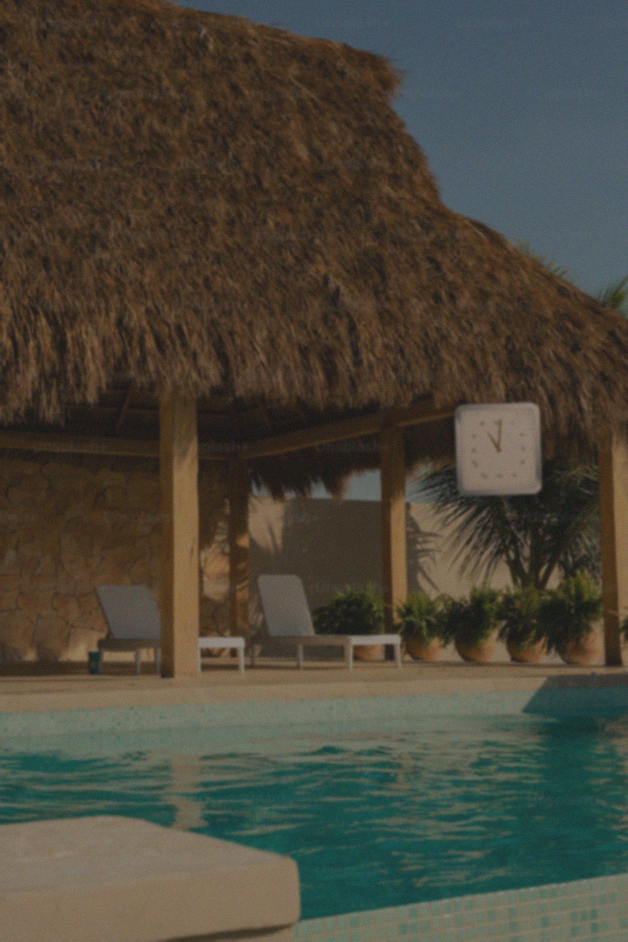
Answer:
11h01
